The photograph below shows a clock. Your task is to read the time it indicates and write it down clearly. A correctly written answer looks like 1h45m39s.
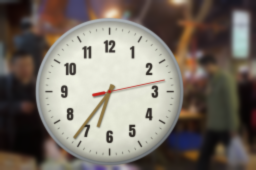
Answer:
6h36m13s
